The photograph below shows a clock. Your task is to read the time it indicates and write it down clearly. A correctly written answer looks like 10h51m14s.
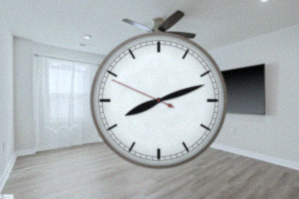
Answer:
8h11m49s
